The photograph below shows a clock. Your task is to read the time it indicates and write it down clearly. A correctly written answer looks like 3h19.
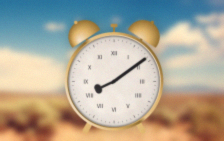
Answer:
8h09
